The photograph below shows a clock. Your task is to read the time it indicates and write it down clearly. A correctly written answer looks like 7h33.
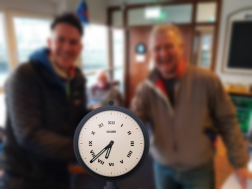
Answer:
6h38
